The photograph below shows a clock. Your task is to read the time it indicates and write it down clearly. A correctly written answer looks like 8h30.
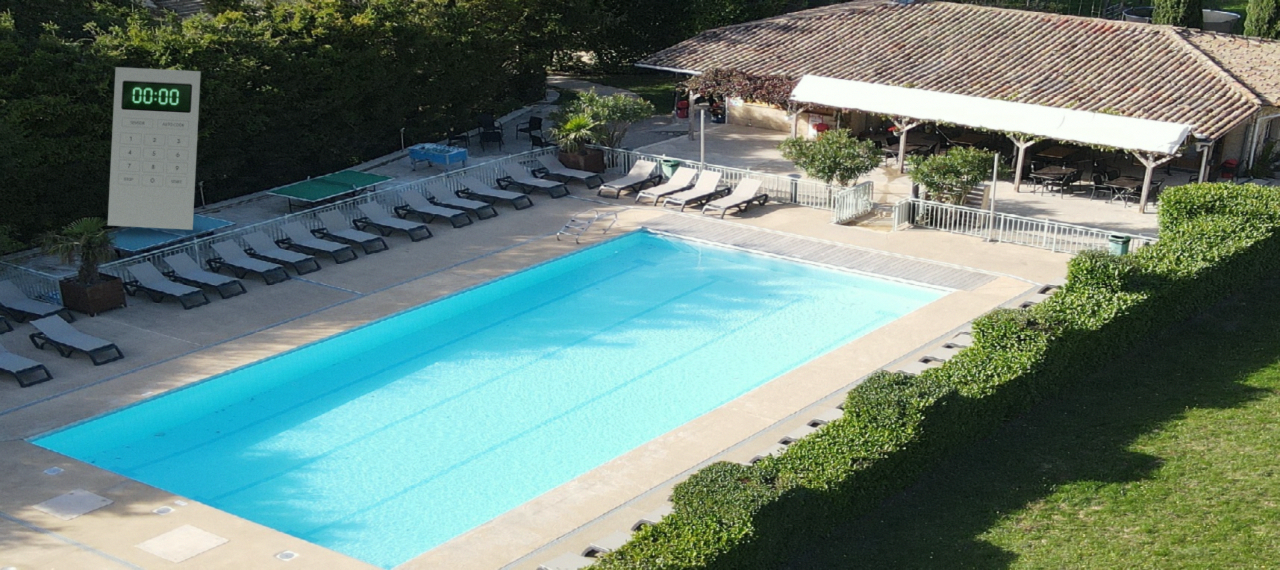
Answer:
0h00
